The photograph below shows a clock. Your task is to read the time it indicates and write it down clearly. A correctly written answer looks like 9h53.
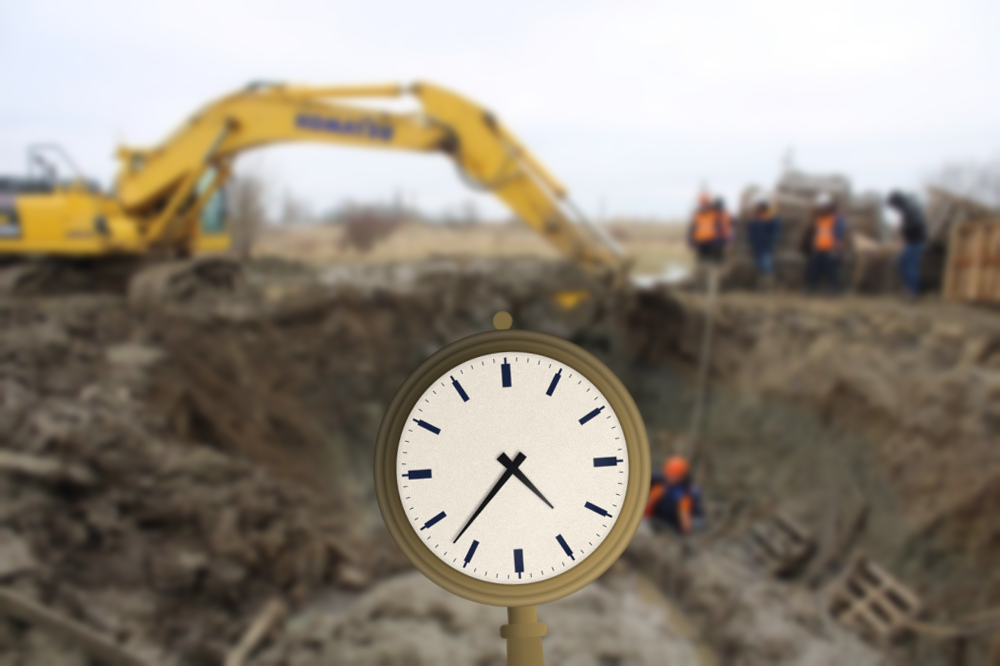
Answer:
4h37
